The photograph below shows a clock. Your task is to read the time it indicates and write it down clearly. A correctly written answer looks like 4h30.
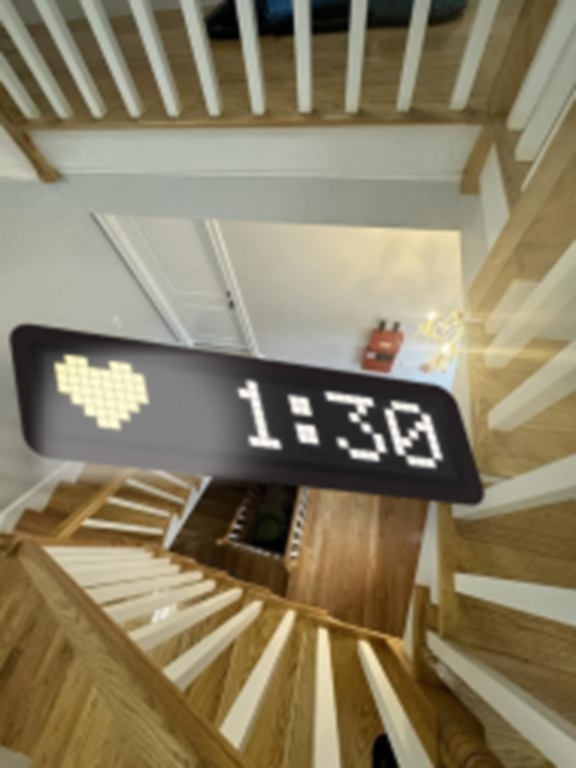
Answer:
1h30
